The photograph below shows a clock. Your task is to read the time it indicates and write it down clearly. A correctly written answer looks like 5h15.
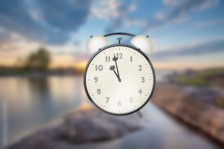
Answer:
10h58
